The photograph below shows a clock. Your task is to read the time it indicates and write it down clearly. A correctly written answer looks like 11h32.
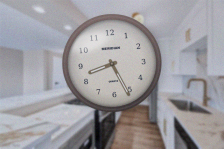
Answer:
8h26
